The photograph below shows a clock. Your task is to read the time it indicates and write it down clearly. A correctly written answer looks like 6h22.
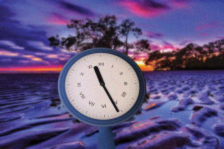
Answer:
11h26
